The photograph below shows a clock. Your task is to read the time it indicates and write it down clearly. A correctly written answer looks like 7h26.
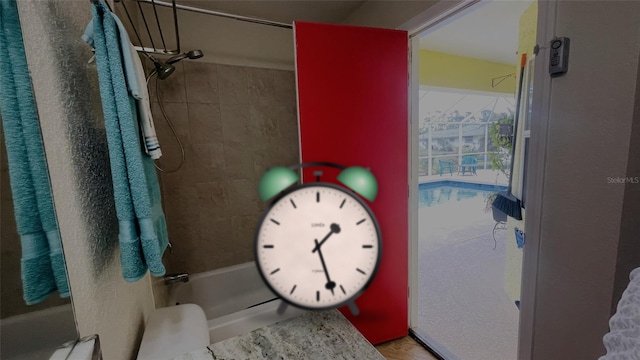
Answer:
1h27
